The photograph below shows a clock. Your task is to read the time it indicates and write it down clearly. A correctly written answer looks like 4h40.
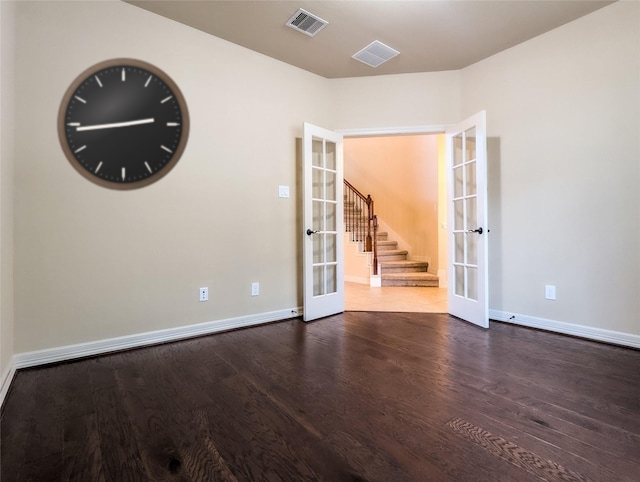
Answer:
2h44
